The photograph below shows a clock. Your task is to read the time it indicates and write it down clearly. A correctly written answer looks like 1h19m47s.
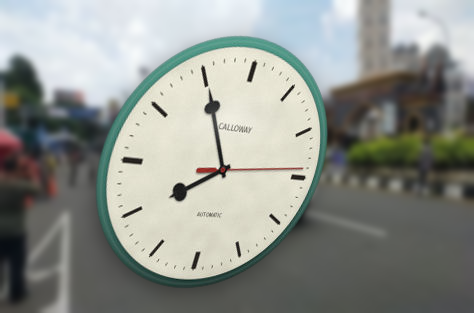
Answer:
7h55m14s
